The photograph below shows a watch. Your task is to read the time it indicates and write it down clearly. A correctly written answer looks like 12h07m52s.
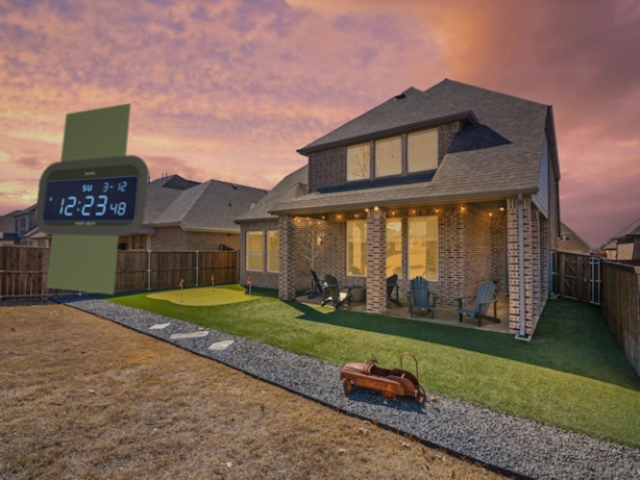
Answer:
12h23m48s
